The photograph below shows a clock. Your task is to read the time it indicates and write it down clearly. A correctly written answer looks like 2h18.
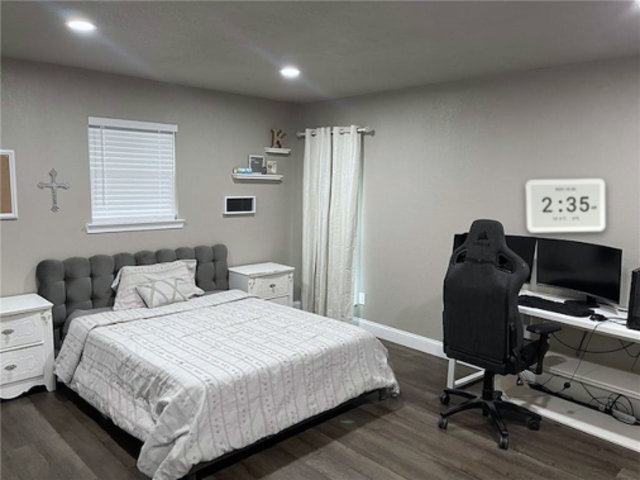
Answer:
2h35
